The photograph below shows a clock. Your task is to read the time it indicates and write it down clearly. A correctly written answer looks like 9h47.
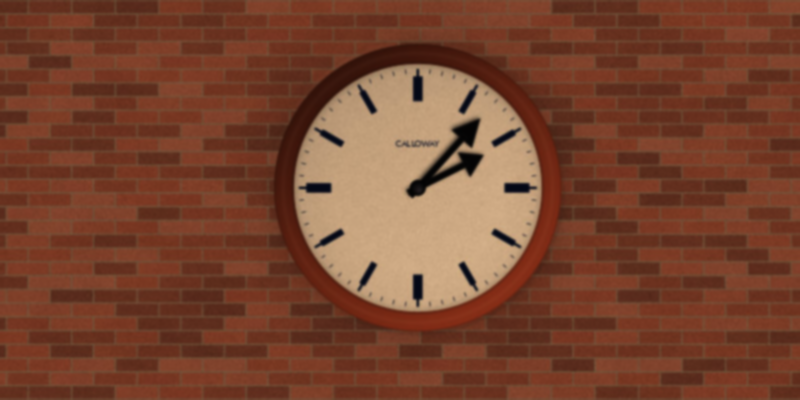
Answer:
2h07
